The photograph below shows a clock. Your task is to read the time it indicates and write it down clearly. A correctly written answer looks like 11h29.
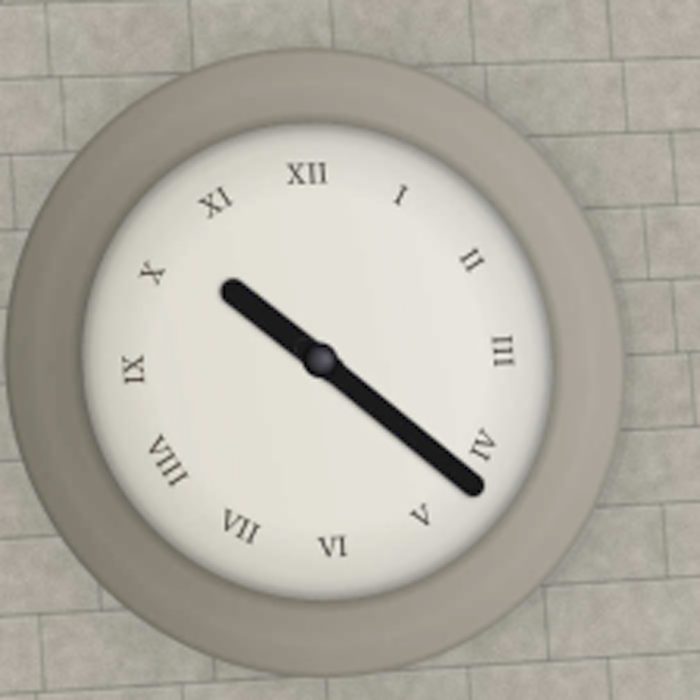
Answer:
10h22
